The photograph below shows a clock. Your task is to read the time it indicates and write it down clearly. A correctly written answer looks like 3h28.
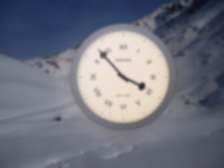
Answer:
3h53
